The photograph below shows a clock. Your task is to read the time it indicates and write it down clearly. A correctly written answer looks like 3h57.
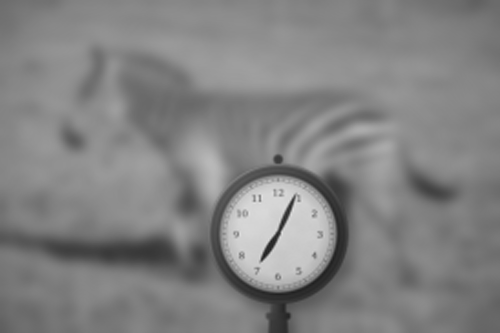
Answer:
7h04
